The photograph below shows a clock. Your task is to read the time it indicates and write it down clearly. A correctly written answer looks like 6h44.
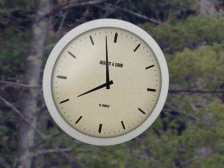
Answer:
7h58
